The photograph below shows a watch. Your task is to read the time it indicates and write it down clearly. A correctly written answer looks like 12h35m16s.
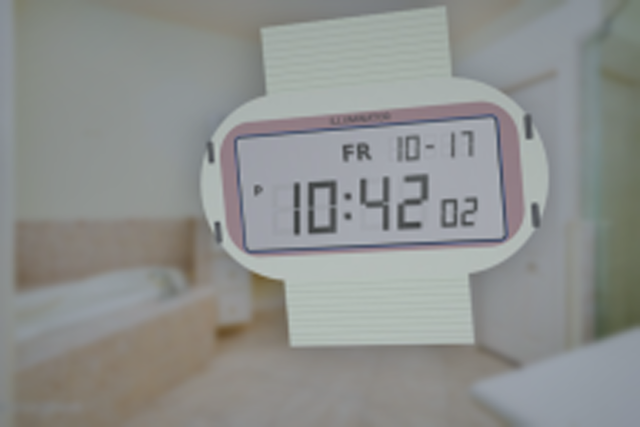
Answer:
10h42m02s
